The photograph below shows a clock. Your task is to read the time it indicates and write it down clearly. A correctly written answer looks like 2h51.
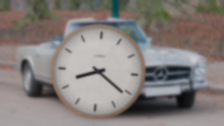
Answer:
8h21
